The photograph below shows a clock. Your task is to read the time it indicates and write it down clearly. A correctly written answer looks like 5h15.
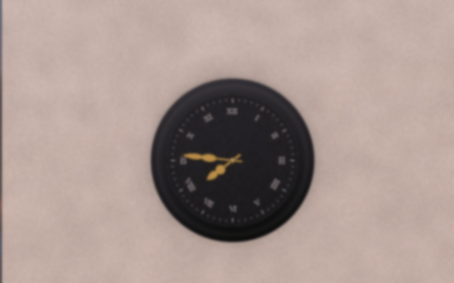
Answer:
7h46
